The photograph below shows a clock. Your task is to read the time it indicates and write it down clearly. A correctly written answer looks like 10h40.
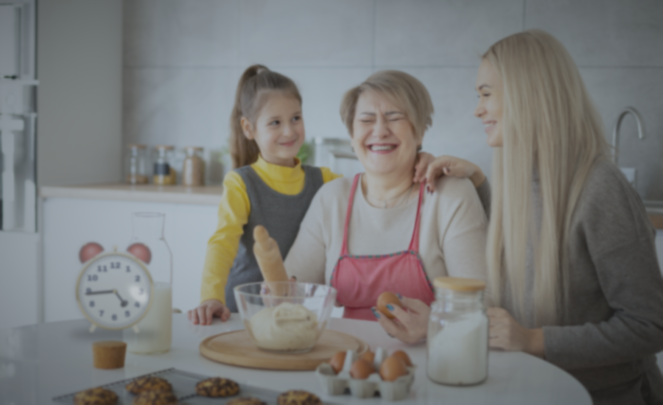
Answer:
4h44
